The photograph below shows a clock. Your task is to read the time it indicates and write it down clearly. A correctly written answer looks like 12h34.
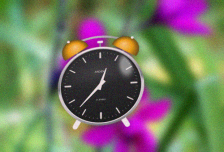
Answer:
12h37
